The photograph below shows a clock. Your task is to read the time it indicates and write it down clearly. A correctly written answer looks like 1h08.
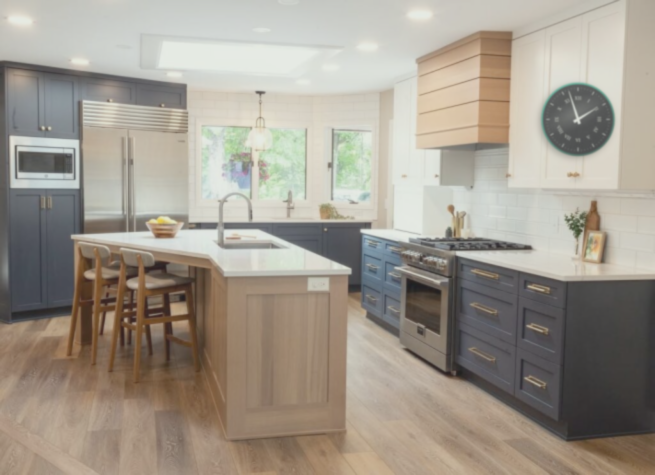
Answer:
1h57
